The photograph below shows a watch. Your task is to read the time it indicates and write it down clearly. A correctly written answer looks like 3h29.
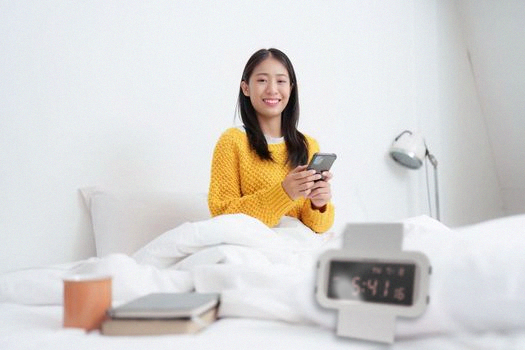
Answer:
5h41
